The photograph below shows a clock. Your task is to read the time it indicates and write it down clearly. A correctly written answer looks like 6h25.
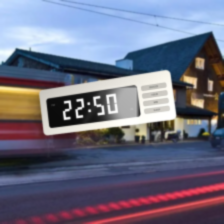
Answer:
22h50
